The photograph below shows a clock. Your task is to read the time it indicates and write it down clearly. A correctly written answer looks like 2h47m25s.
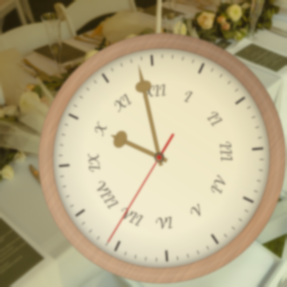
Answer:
9h58m36s
